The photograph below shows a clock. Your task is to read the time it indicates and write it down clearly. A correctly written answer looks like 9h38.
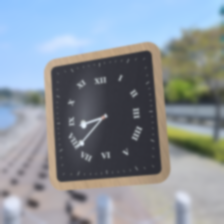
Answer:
8h38
